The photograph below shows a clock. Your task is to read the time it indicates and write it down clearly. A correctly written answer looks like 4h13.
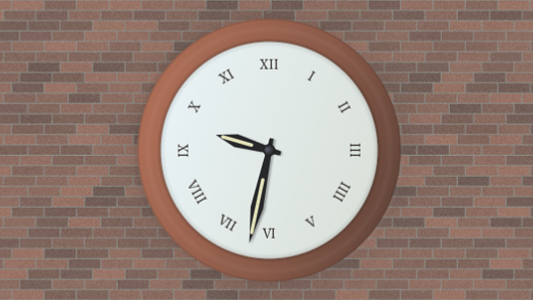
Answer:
9h32
